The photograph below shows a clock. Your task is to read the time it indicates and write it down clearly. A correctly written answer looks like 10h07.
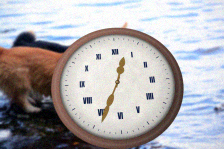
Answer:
12h34
